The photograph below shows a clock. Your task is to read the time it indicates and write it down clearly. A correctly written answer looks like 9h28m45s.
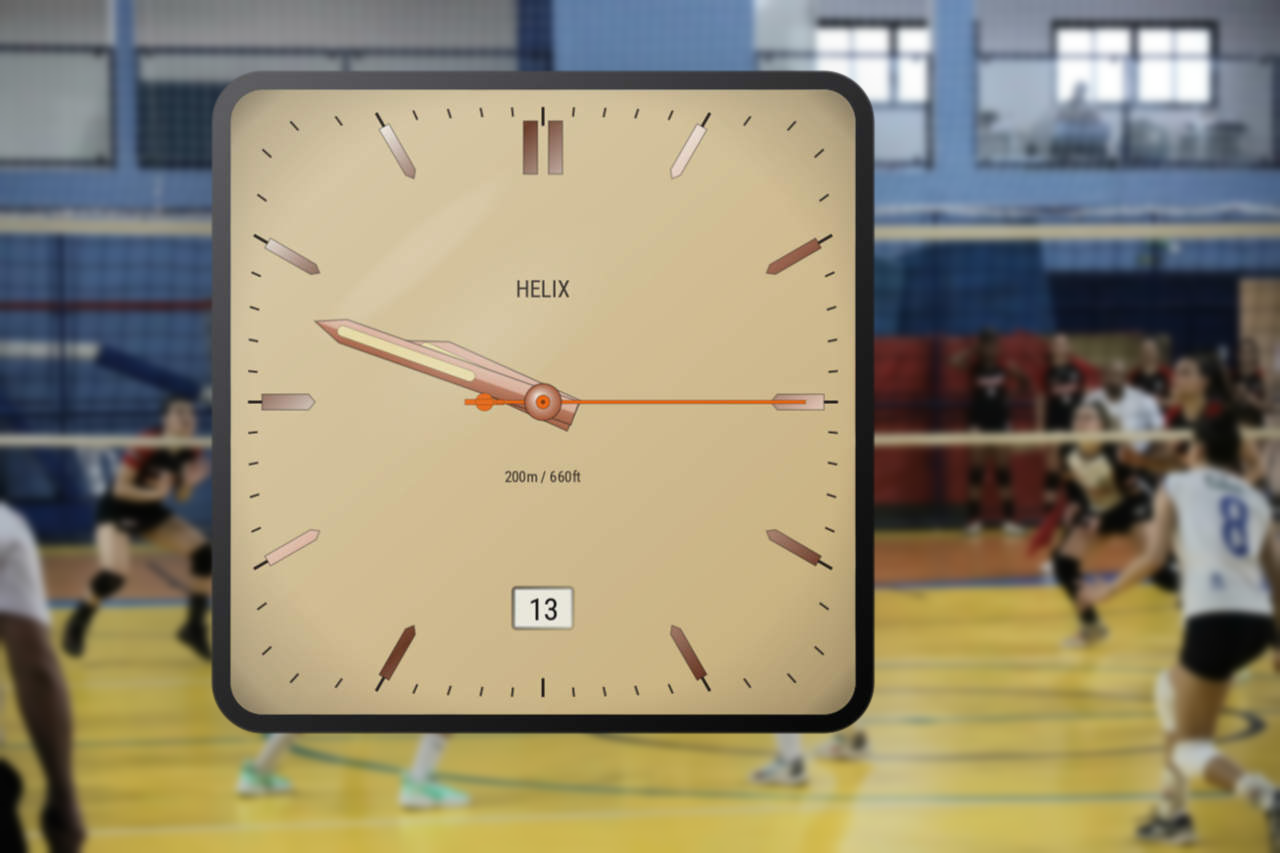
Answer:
9h48m15s
